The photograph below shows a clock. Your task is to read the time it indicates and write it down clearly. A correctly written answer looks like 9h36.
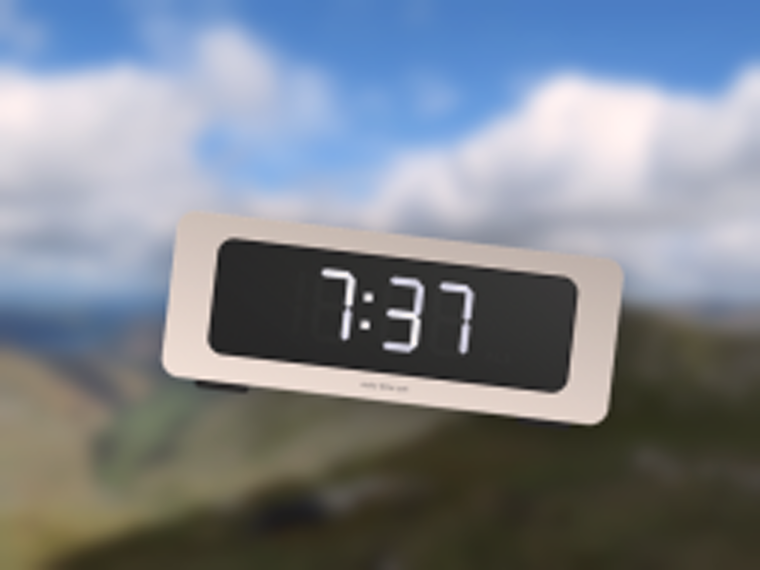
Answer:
7h37
